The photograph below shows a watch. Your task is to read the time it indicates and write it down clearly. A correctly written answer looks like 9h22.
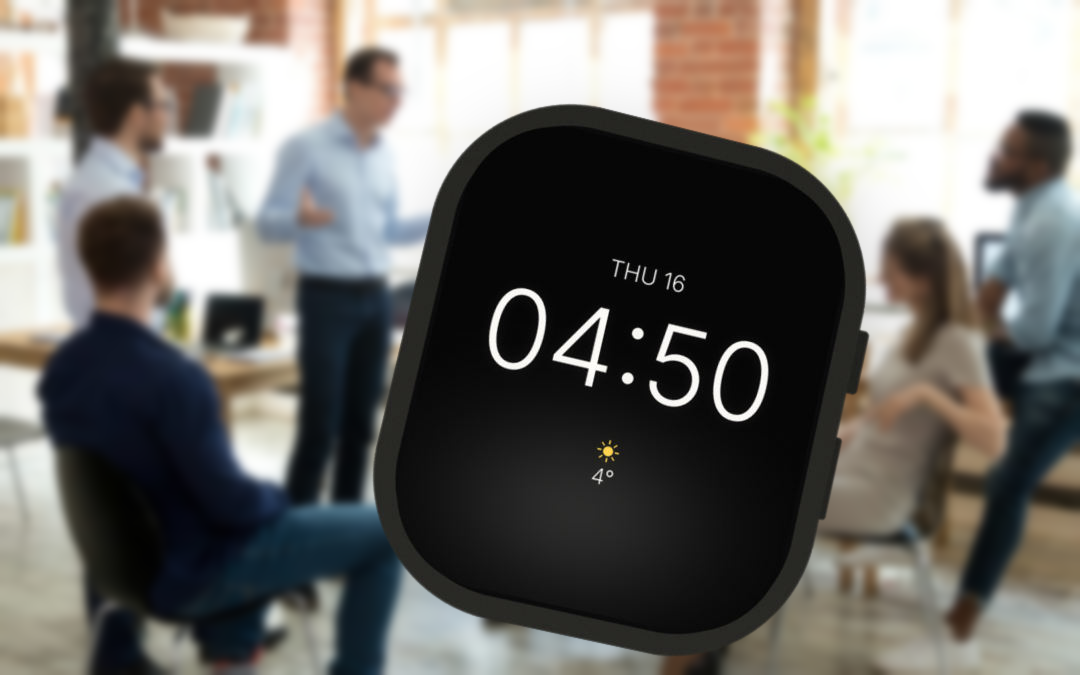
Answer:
4h50
